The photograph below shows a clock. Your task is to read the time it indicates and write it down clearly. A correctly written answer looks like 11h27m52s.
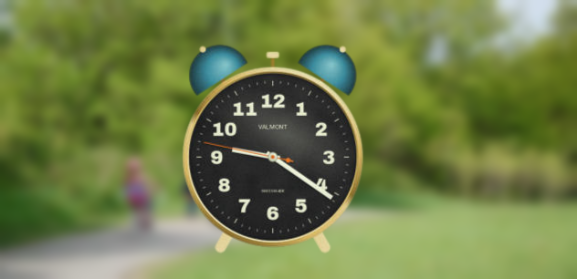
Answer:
9h20m47s
